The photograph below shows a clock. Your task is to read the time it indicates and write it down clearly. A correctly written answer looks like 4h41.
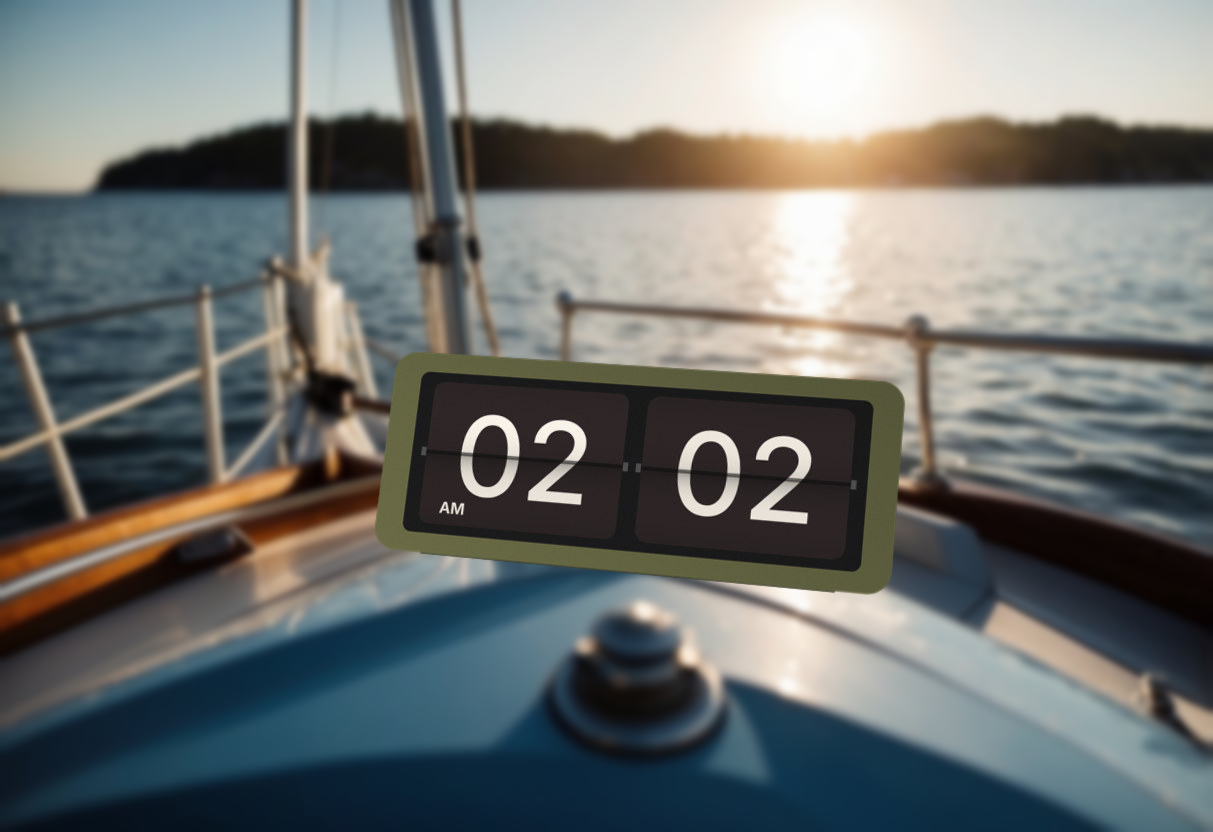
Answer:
2h02
